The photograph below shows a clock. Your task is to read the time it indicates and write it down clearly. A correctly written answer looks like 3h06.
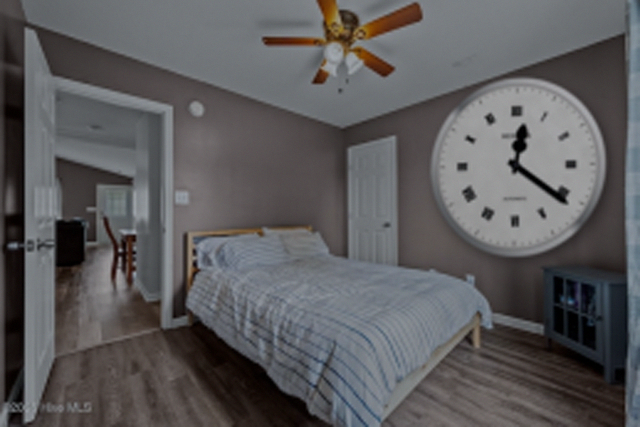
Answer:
12h21
